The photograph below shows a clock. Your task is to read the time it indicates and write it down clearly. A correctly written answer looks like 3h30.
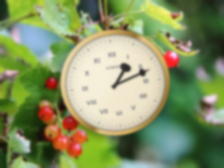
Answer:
1h12
